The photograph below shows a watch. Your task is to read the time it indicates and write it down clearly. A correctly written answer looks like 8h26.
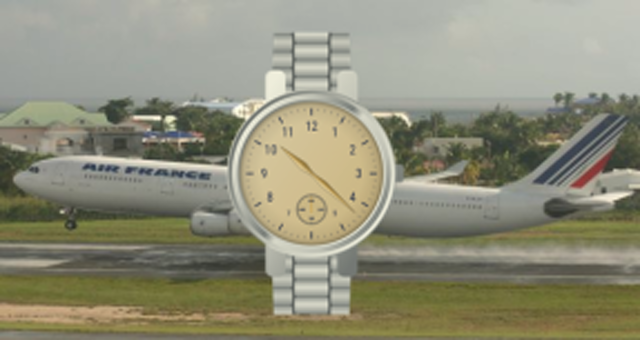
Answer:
10h22
